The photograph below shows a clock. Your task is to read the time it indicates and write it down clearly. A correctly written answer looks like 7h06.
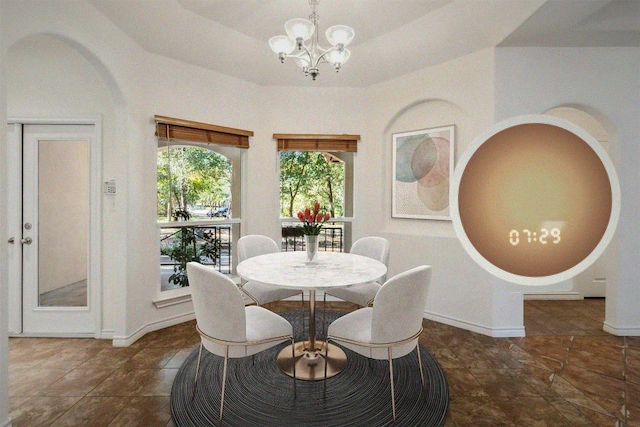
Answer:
7h29
